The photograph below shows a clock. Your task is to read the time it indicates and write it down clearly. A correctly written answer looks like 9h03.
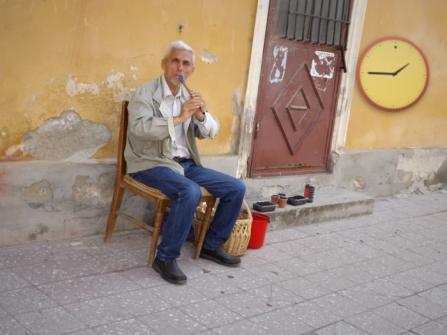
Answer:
1h45
